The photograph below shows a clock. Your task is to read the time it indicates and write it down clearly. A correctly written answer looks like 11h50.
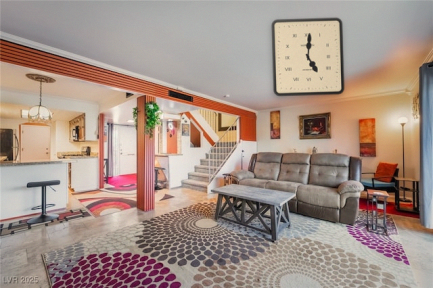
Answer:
5h01
